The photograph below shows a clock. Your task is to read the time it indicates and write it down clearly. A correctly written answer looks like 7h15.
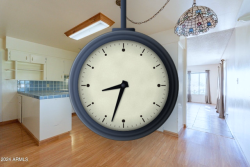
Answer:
8h33
